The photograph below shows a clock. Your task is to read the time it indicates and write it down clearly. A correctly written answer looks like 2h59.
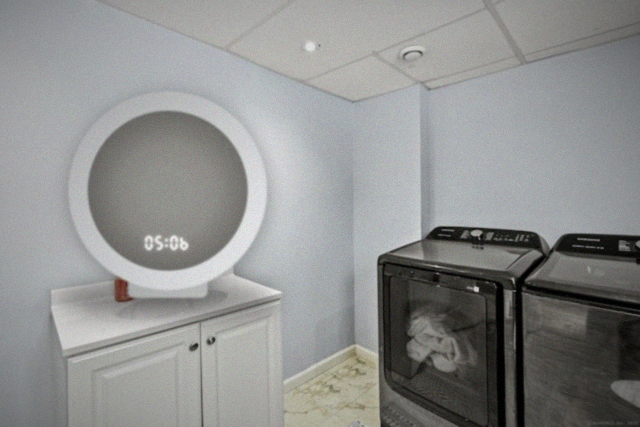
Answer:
5h06
